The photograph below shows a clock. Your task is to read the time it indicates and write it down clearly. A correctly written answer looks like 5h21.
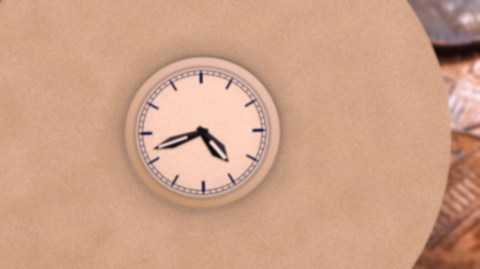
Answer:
4h42
